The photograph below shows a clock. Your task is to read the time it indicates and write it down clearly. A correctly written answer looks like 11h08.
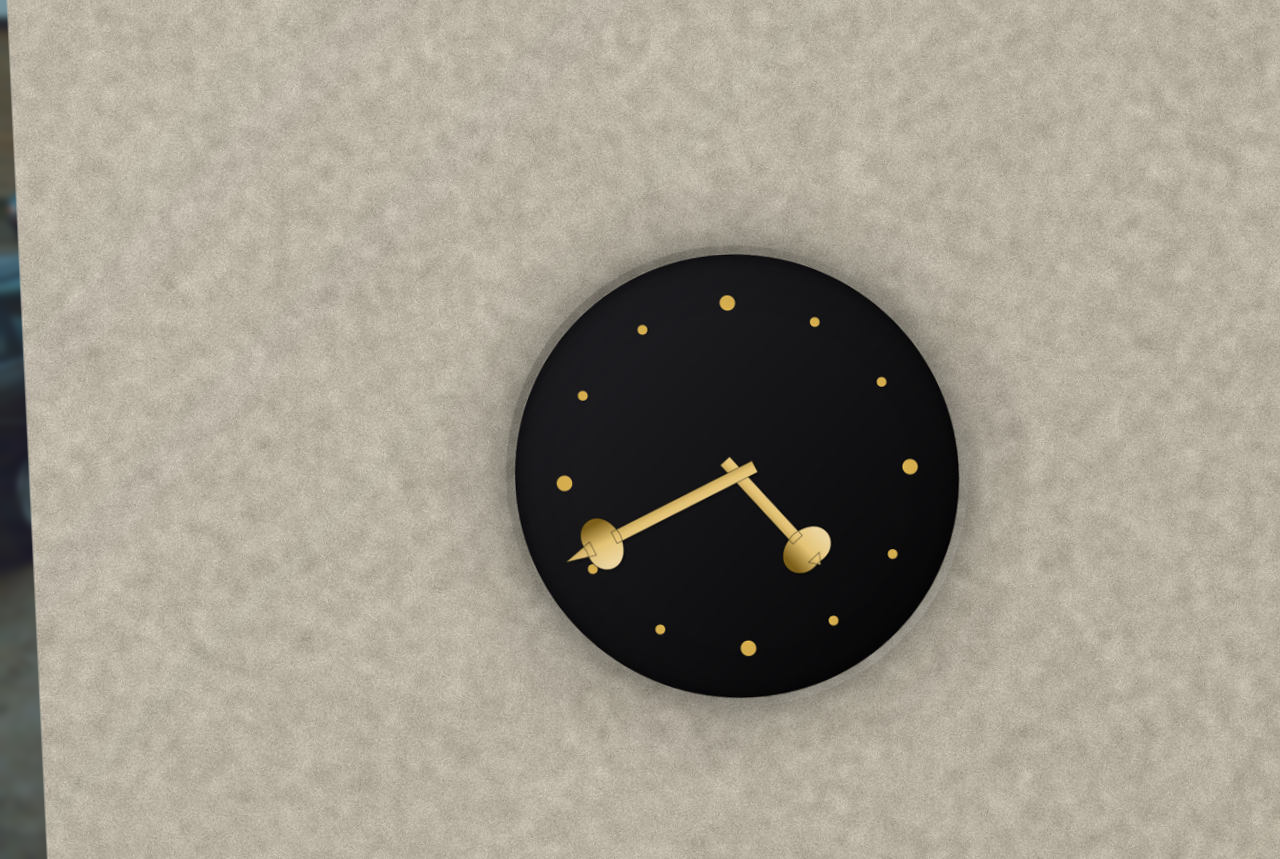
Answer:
4h41
